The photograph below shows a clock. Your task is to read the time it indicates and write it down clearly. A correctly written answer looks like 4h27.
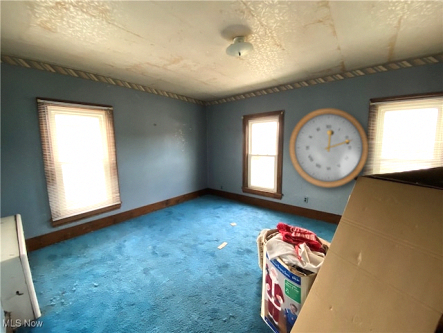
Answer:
12h12
